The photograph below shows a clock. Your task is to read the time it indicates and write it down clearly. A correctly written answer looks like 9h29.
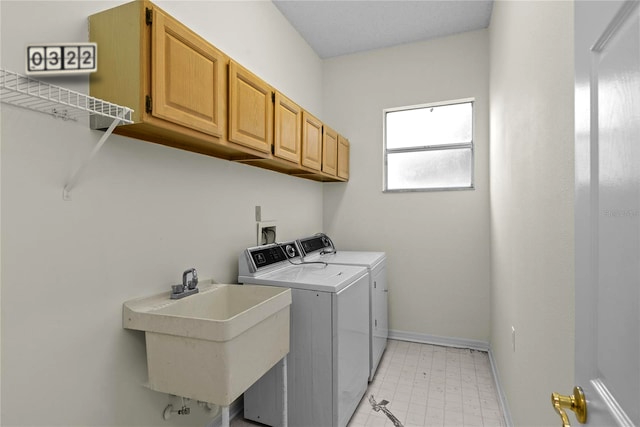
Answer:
3h22
